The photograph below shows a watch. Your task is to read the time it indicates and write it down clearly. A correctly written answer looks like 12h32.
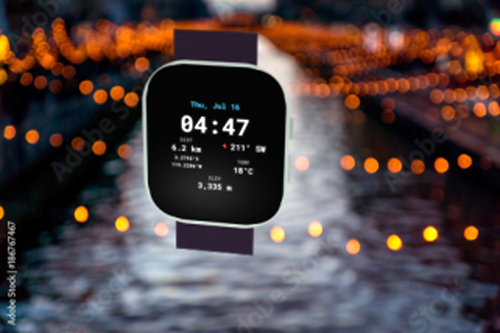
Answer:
4h47
